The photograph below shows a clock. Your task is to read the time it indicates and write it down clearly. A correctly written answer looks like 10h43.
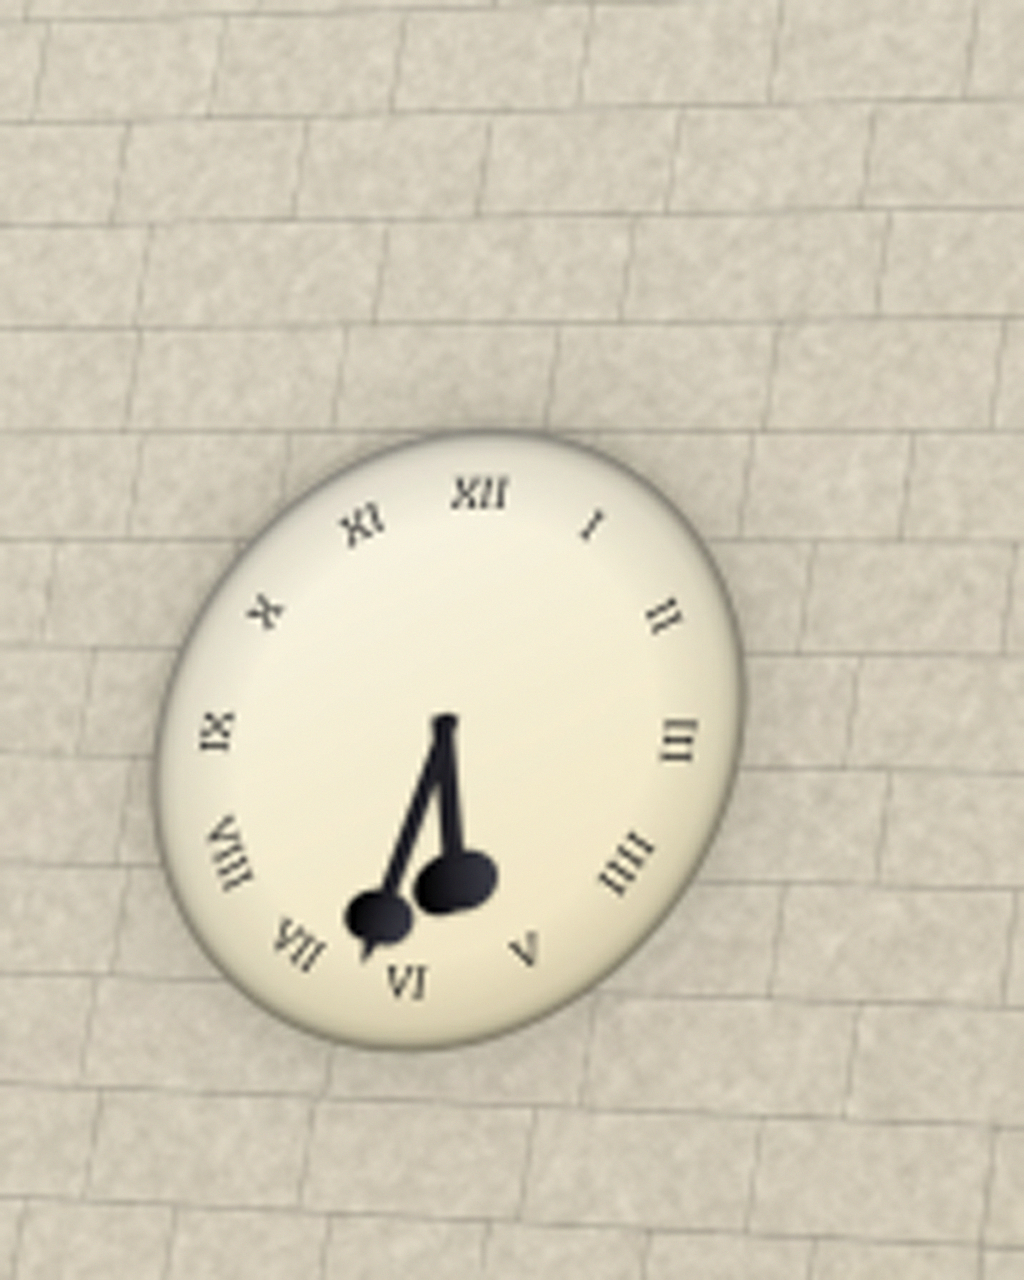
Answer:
5h32
